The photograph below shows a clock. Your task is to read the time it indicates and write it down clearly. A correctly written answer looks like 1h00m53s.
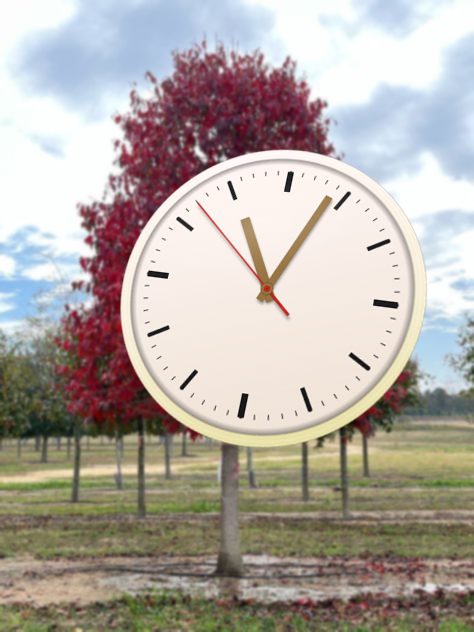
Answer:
11h03m52s
